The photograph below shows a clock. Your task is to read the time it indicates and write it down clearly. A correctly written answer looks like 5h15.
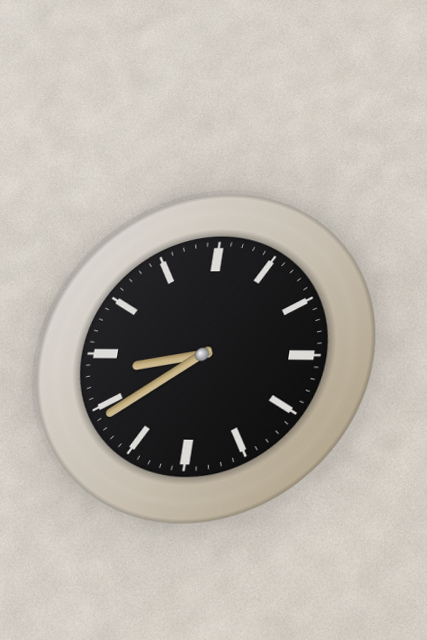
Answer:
8h39
